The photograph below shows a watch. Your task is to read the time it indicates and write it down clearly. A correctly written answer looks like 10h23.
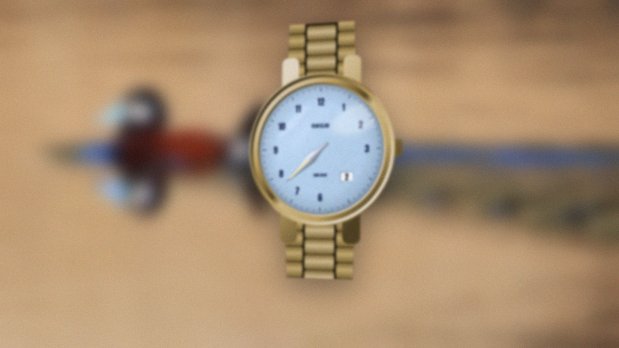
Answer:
7h38
